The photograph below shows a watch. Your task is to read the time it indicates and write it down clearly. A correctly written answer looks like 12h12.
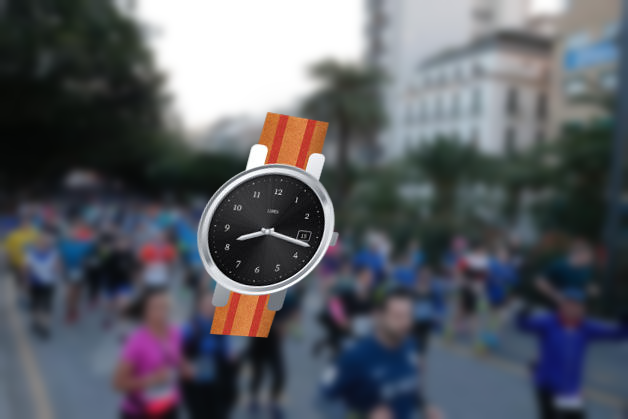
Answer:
8h17
